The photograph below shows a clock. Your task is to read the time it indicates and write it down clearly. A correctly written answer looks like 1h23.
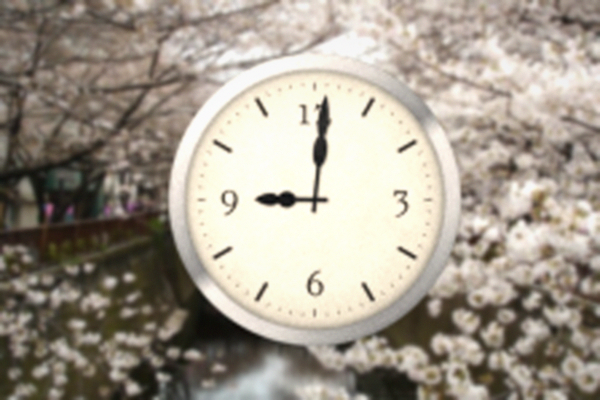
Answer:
9h01
